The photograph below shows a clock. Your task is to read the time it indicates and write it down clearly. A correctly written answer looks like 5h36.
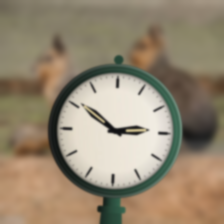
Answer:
2h51
